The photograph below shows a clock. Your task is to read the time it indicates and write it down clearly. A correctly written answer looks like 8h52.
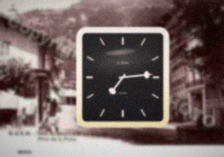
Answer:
7h14
